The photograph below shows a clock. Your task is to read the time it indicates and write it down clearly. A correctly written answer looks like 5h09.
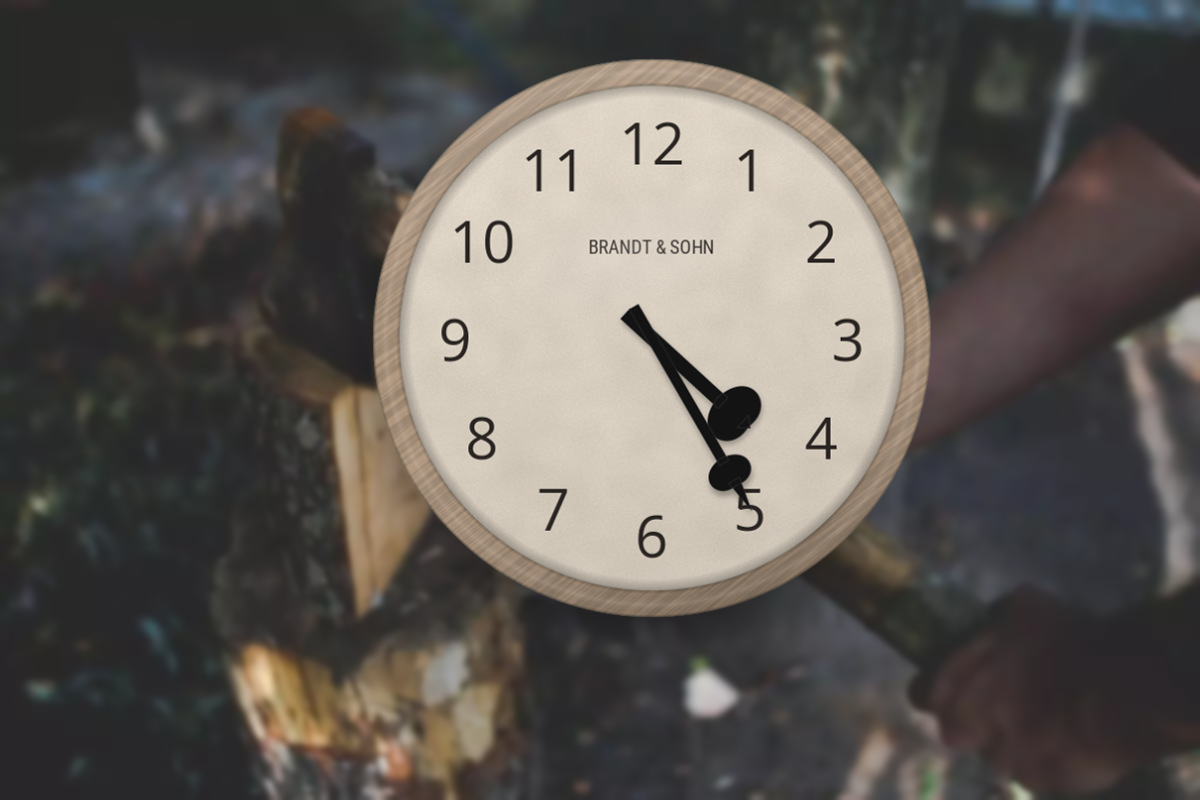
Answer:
4h25
